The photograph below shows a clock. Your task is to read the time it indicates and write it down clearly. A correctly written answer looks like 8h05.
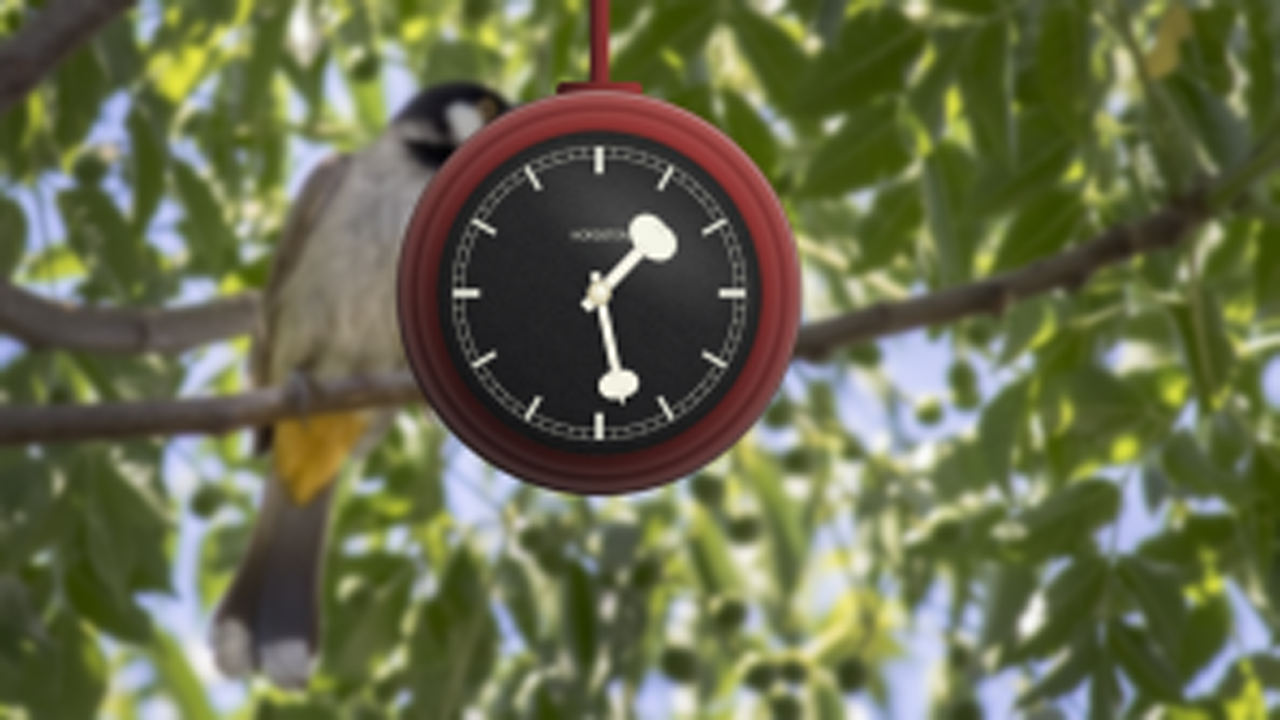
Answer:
1h28
